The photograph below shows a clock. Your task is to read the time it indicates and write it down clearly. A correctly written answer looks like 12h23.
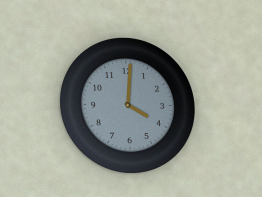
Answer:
4h01
